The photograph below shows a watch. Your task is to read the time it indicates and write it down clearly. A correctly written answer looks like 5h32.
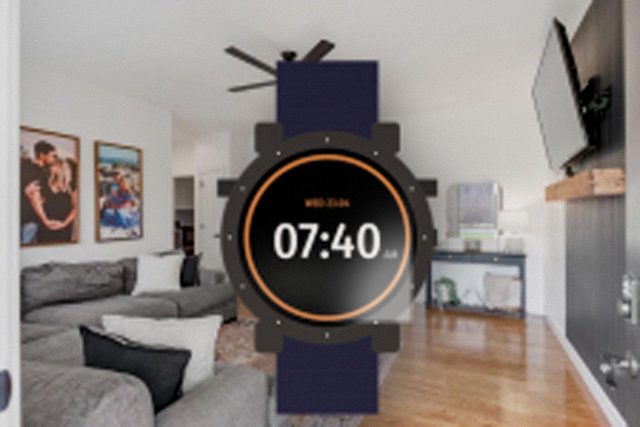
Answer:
7h40
